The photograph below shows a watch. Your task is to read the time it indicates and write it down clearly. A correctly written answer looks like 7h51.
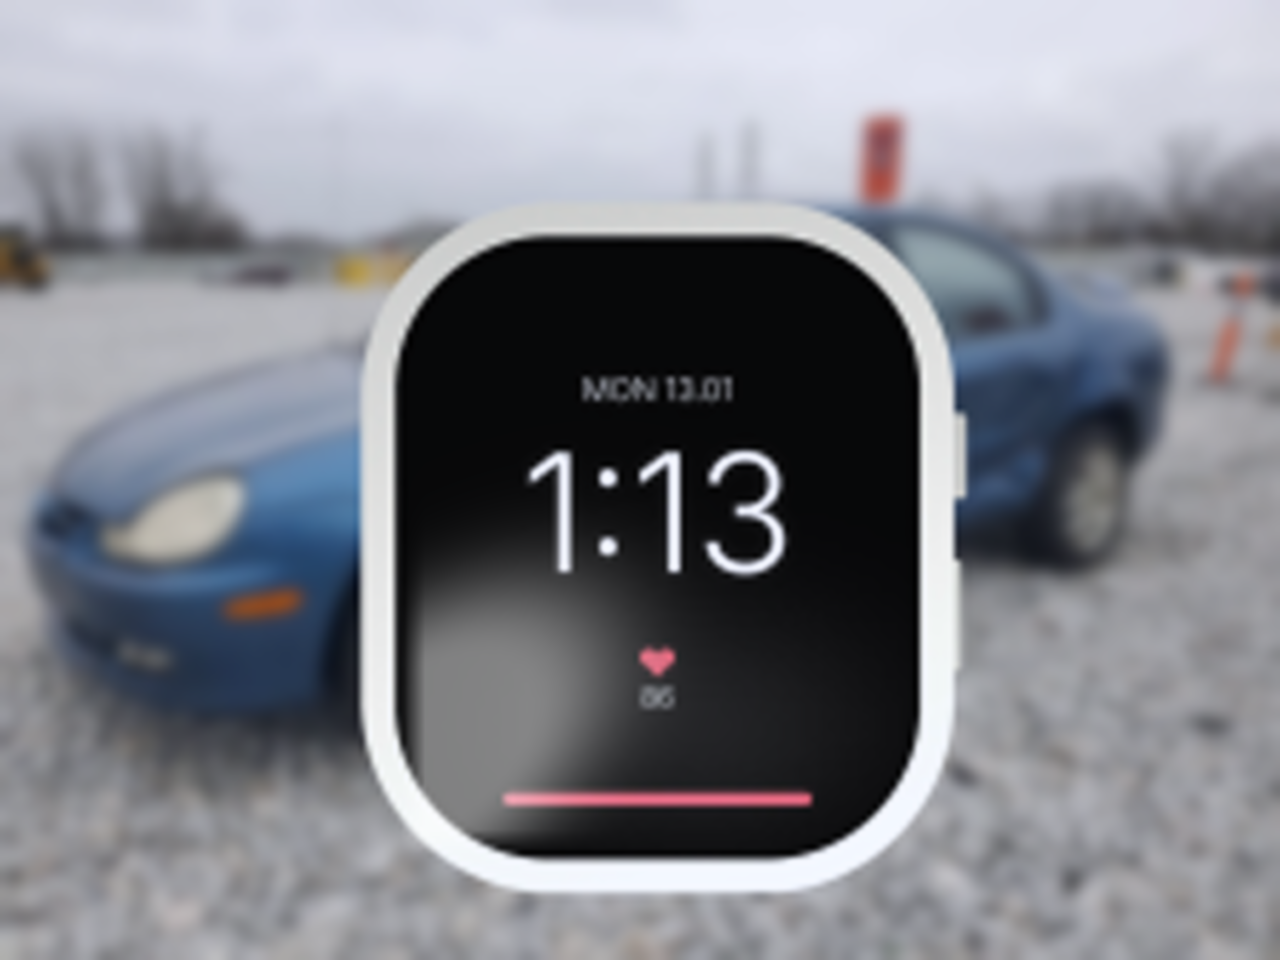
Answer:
1h13
